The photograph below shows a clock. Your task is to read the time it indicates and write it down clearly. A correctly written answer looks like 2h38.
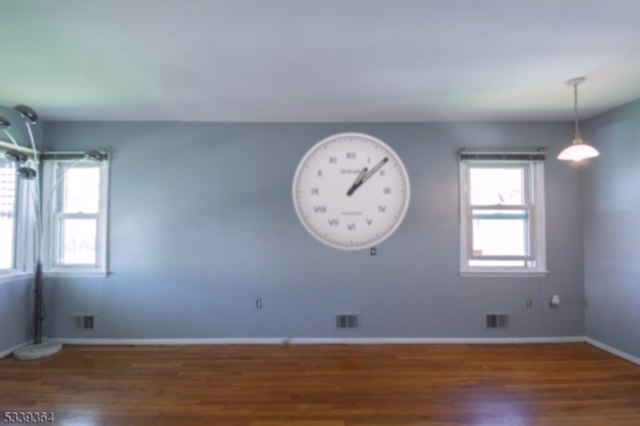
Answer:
1h08
